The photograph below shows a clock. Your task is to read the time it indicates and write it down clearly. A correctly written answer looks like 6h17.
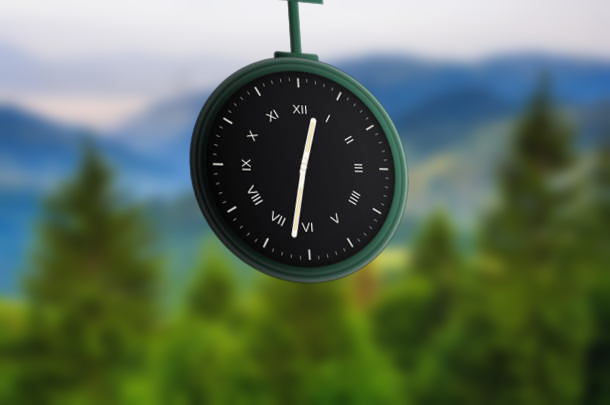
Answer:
12h32
